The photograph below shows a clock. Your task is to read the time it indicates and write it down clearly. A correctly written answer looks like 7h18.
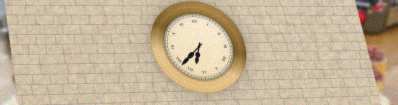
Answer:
6h38
